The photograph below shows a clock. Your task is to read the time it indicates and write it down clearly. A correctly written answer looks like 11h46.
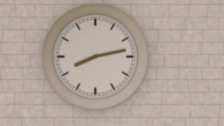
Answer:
8h13
